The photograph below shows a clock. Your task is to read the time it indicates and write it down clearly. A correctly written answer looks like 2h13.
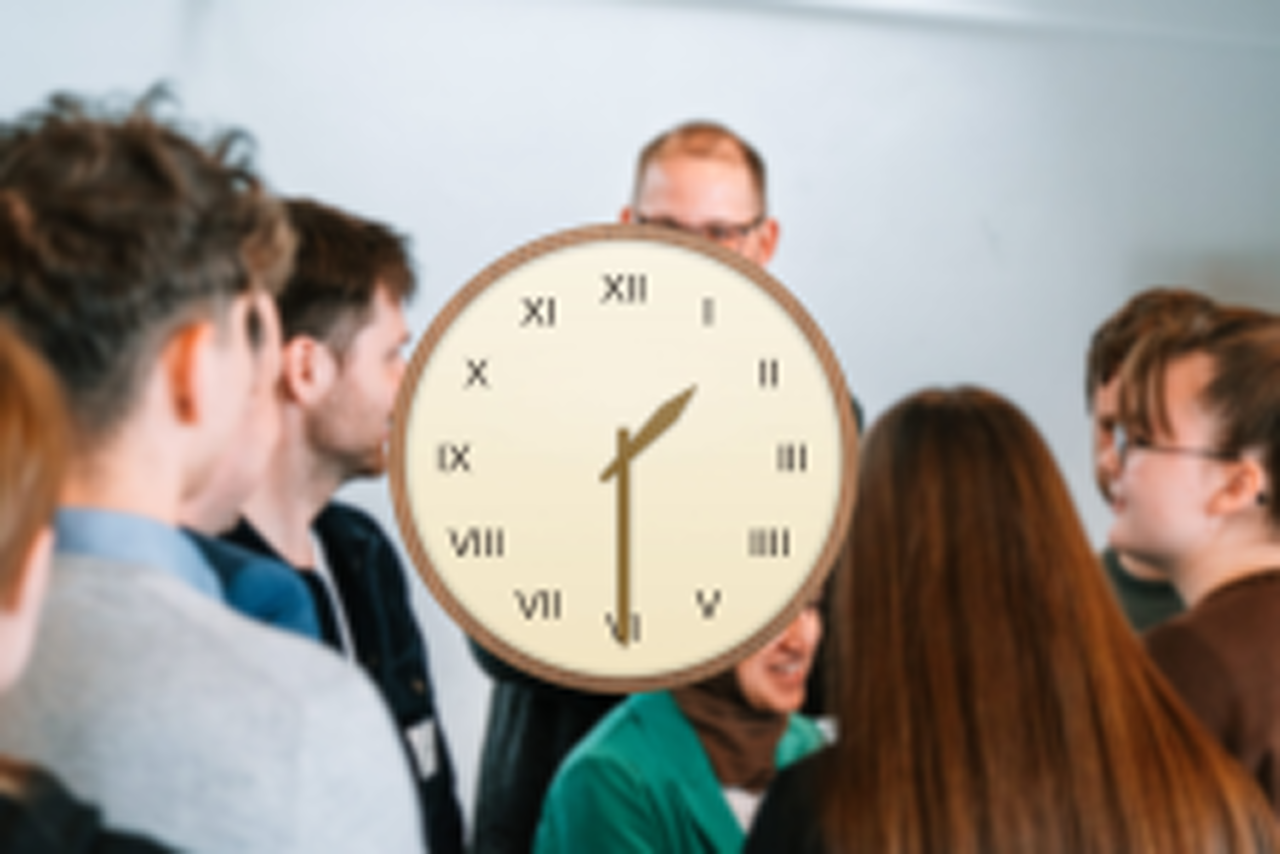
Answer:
1h30
